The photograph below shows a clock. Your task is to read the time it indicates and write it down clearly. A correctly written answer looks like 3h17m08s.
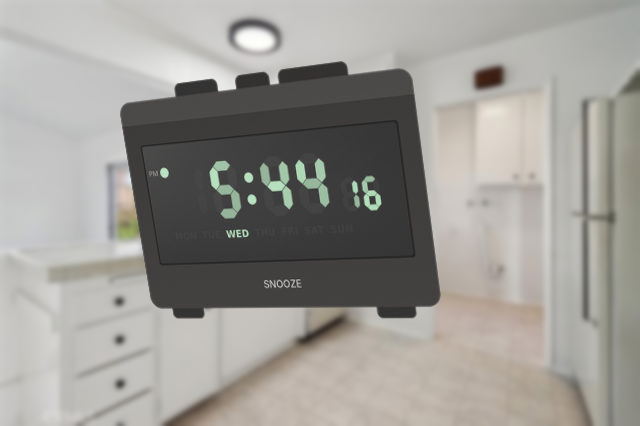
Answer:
5h44m16s
